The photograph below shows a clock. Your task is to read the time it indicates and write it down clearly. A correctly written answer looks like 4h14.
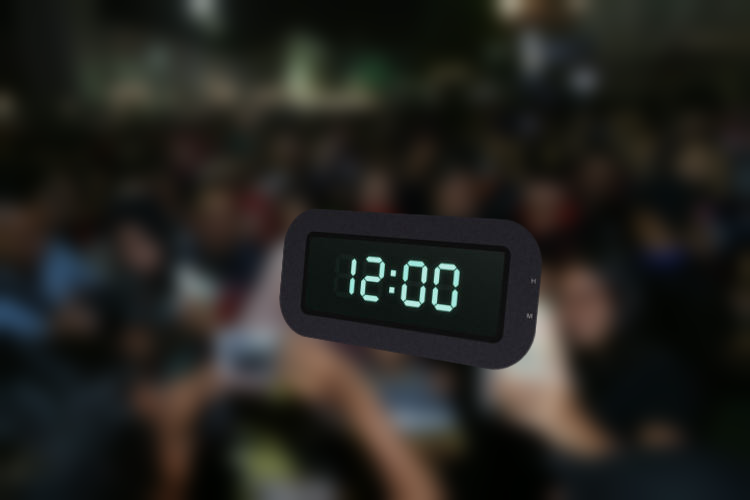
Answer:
12h00
